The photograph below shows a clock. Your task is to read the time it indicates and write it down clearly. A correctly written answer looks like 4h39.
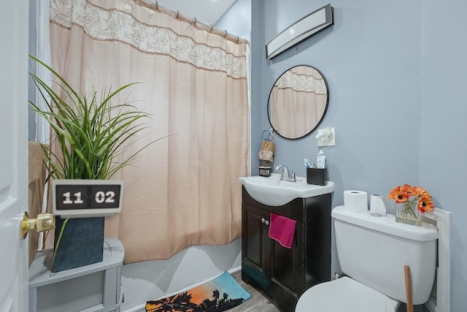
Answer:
11h02
